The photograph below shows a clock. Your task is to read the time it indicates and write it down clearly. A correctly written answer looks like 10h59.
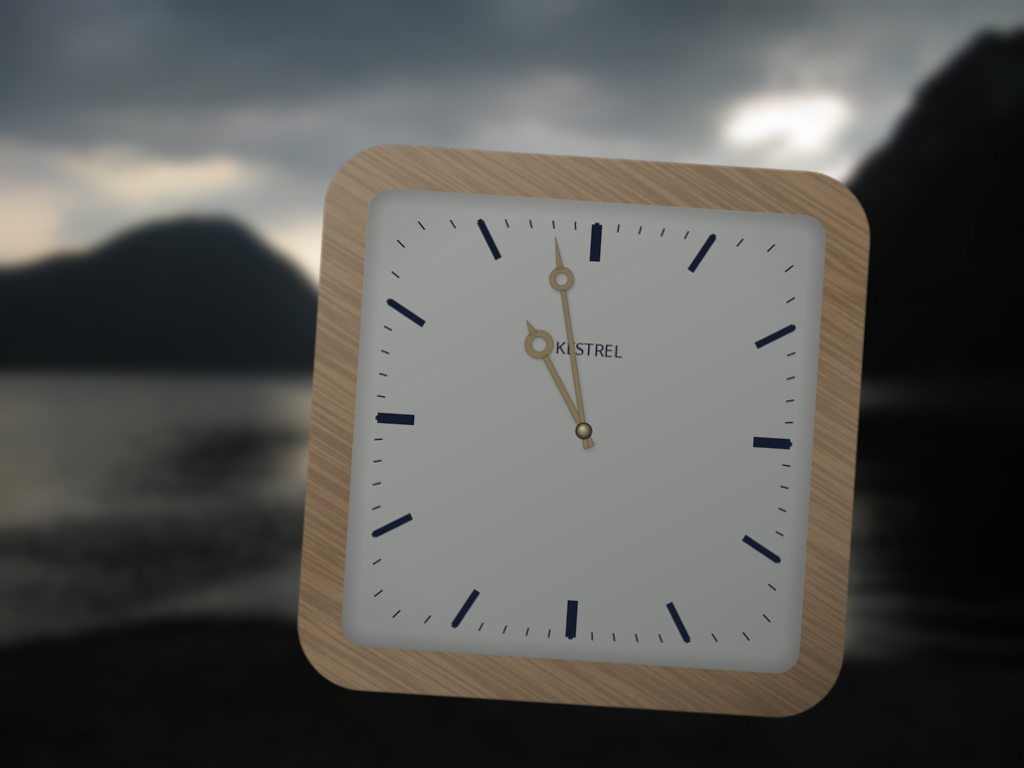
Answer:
10h58
